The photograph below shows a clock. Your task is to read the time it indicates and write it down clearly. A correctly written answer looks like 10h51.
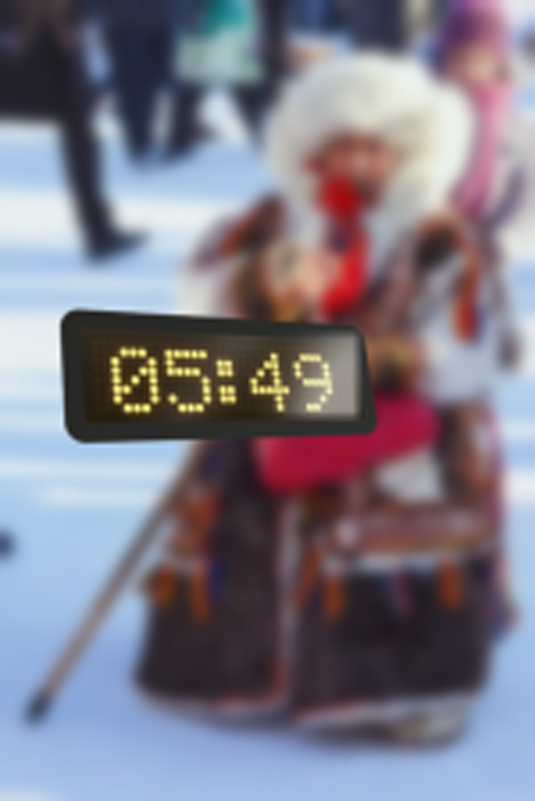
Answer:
5h49
